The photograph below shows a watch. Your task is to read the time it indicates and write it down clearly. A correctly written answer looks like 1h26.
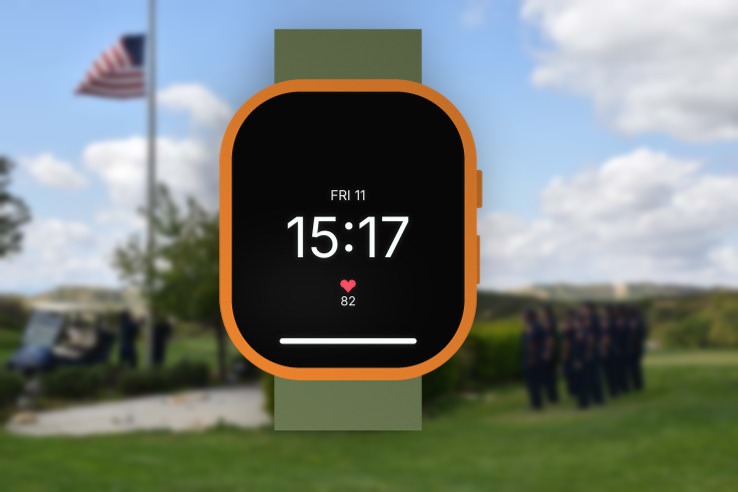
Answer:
15h17
